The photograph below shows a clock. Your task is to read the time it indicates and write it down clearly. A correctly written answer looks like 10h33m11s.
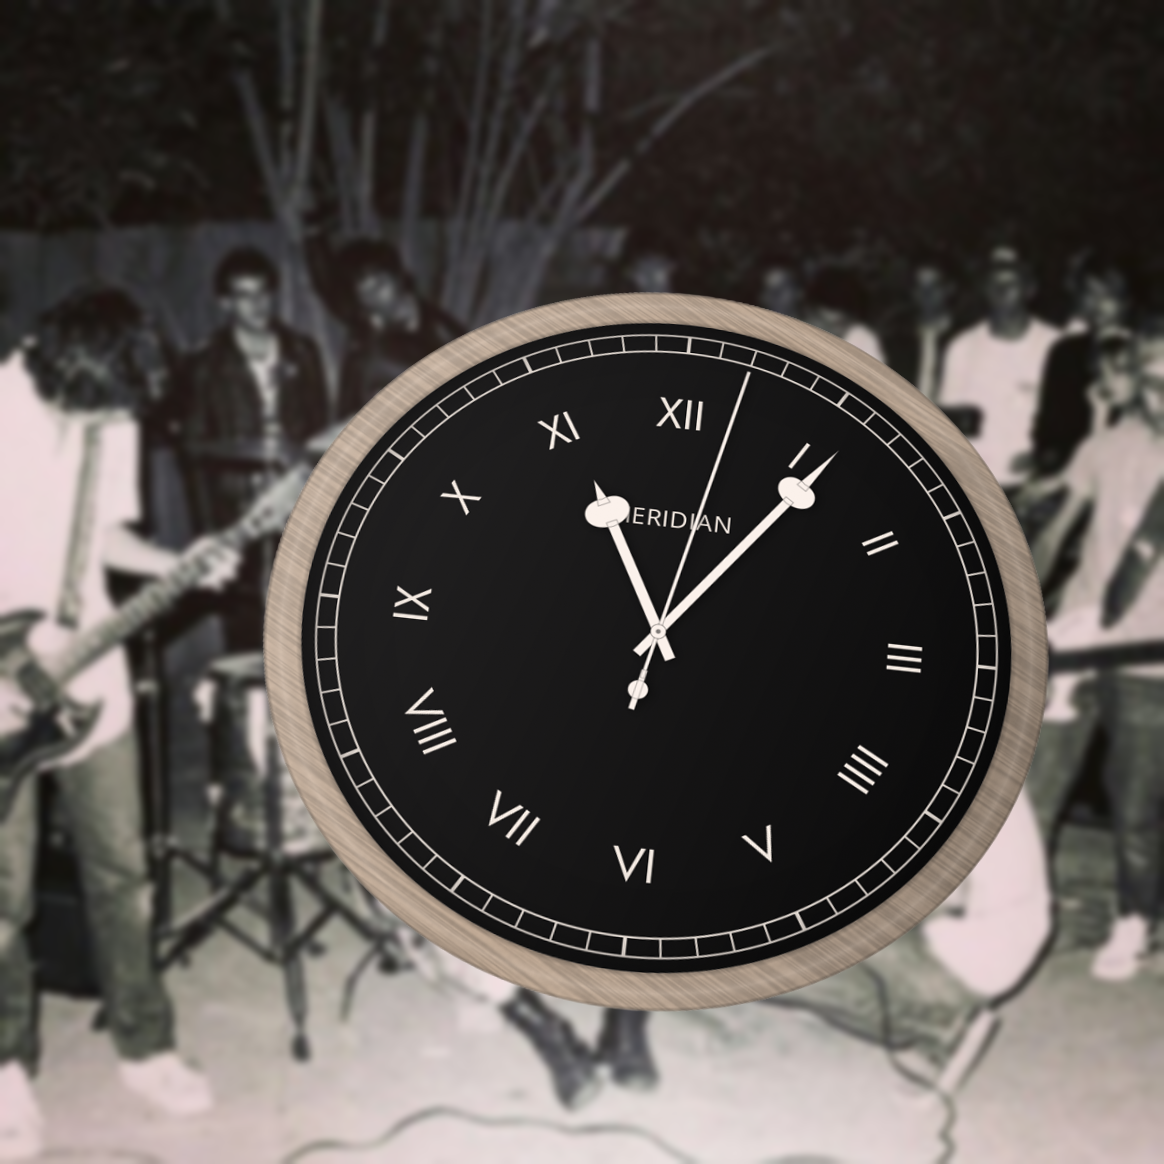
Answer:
11h06m02s
